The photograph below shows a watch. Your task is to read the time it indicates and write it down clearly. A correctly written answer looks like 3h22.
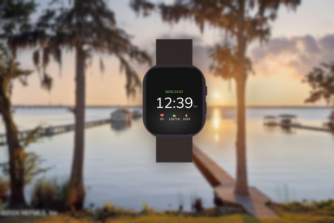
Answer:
12h39
